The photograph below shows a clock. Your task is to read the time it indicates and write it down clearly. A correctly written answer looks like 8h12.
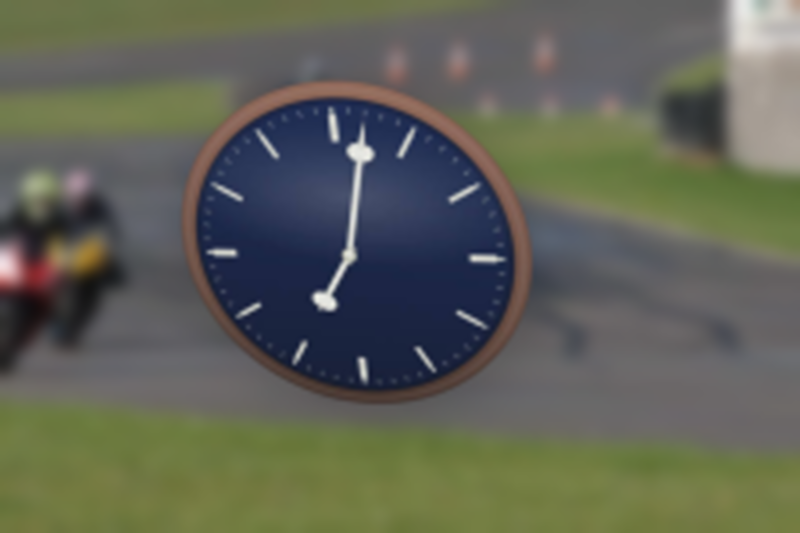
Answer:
7h02
